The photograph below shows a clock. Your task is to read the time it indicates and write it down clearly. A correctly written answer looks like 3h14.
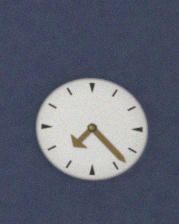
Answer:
7h23
